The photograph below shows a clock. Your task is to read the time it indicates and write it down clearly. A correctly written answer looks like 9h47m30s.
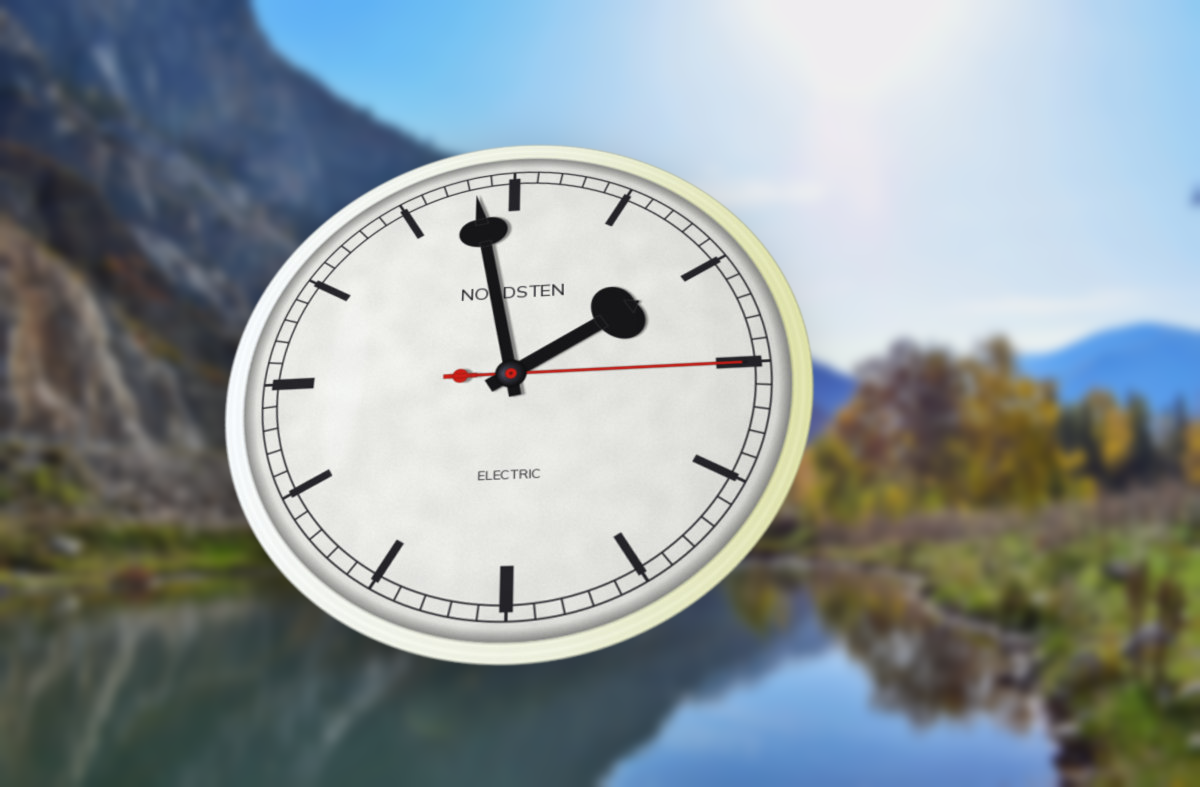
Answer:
1h58m15s
